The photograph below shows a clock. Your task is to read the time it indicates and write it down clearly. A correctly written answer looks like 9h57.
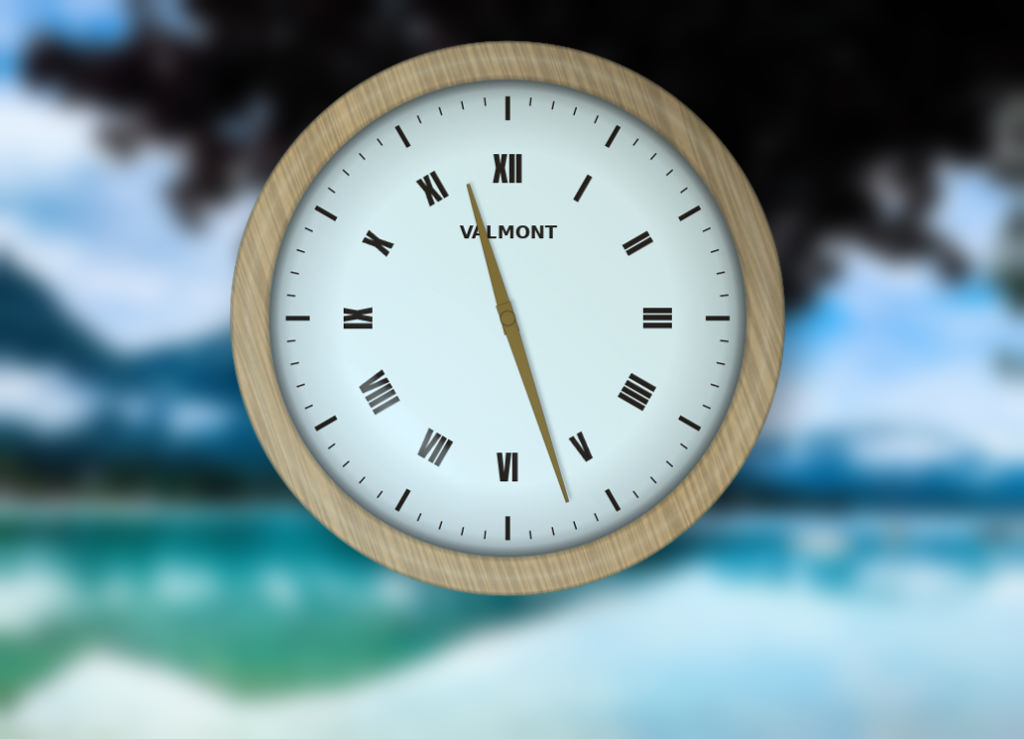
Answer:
11h27
